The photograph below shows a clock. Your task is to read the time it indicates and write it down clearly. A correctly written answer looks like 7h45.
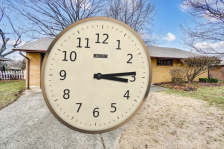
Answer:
3h14
